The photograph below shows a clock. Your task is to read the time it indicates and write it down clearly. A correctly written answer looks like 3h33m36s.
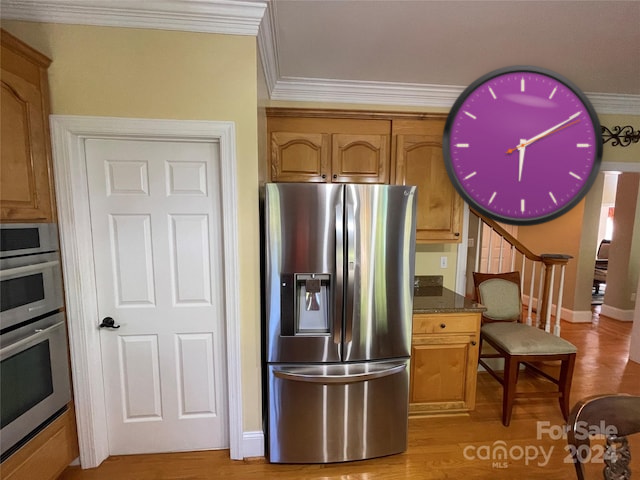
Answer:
6h10m11s
